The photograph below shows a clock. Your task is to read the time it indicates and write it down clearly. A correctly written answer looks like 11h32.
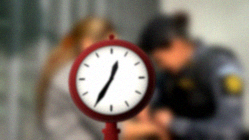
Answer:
12h35
